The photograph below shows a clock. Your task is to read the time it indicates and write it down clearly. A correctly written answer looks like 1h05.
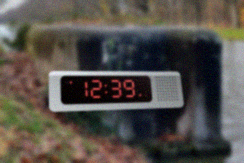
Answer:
12h39
